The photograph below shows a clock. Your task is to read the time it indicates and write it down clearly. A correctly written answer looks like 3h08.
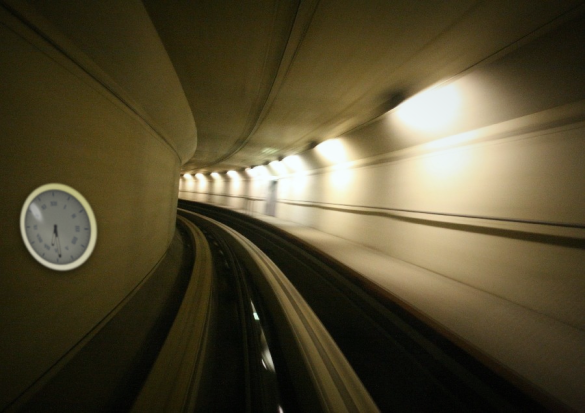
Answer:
6h29
